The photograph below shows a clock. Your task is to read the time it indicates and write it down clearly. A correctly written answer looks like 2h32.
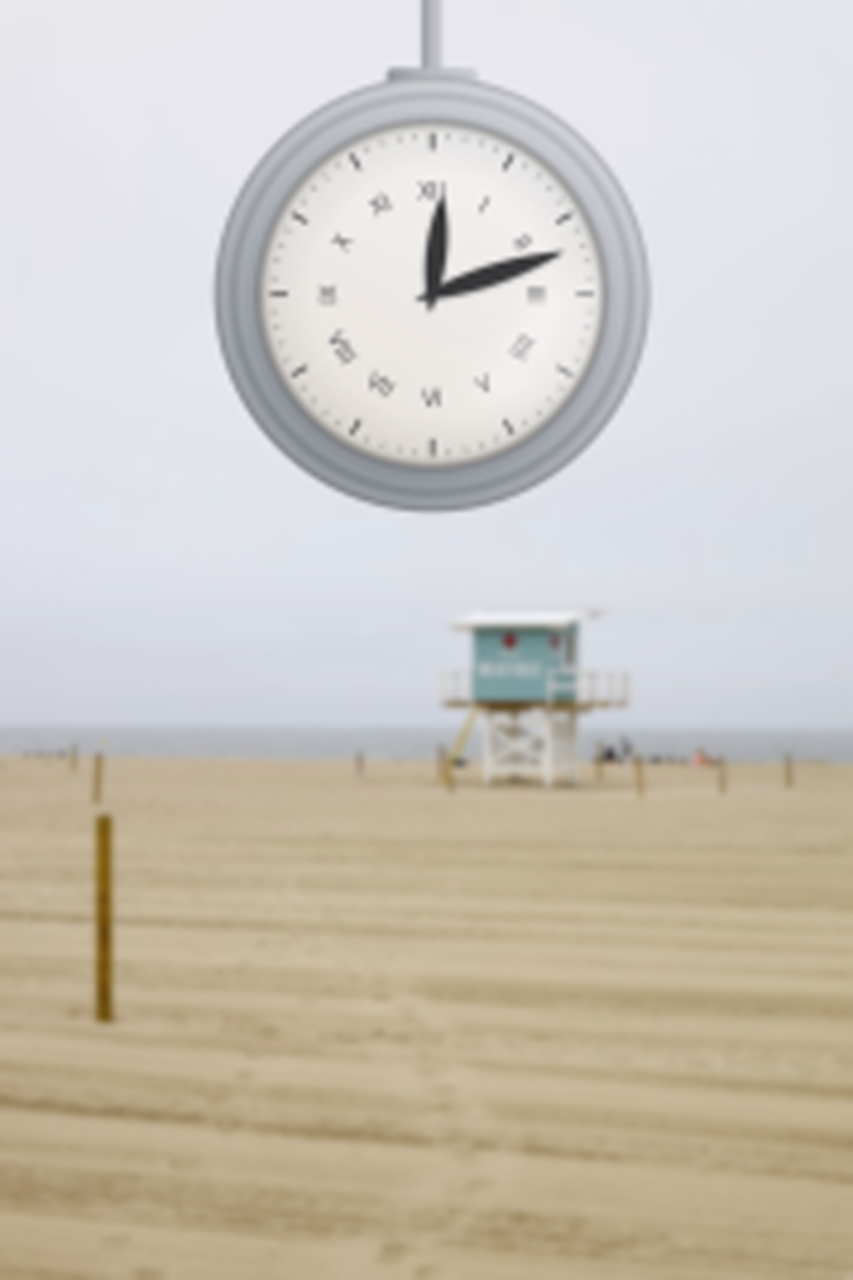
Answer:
12h12
